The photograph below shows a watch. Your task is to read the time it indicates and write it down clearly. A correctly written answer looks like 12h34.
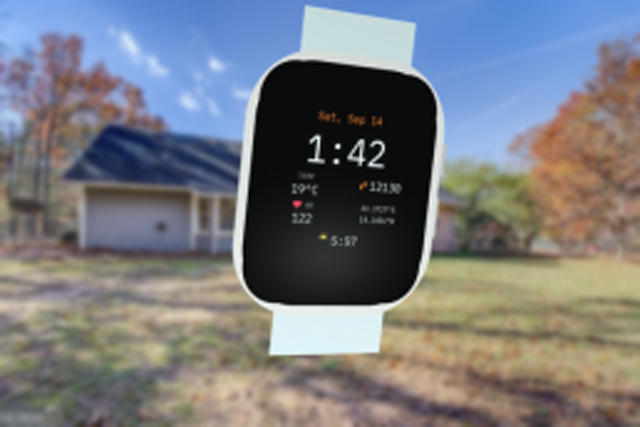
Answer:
1h42
